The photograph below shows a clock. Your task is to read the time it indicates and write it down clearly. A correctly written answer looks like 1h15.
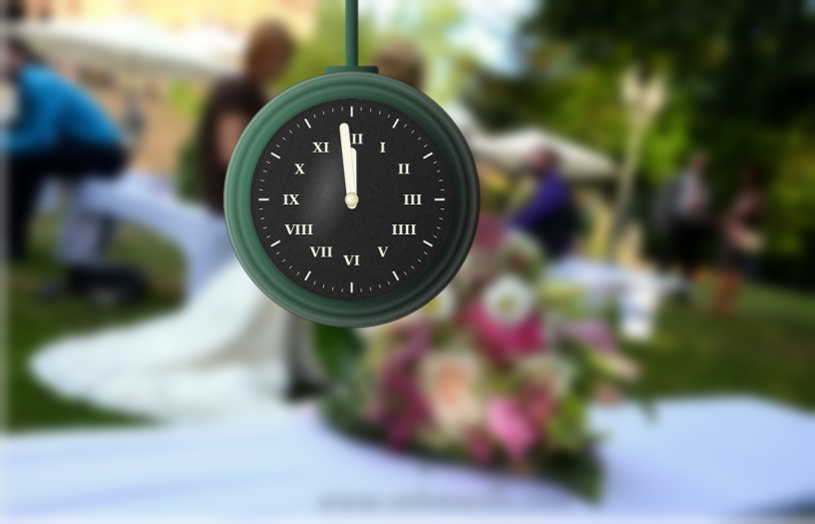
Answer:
11h59
